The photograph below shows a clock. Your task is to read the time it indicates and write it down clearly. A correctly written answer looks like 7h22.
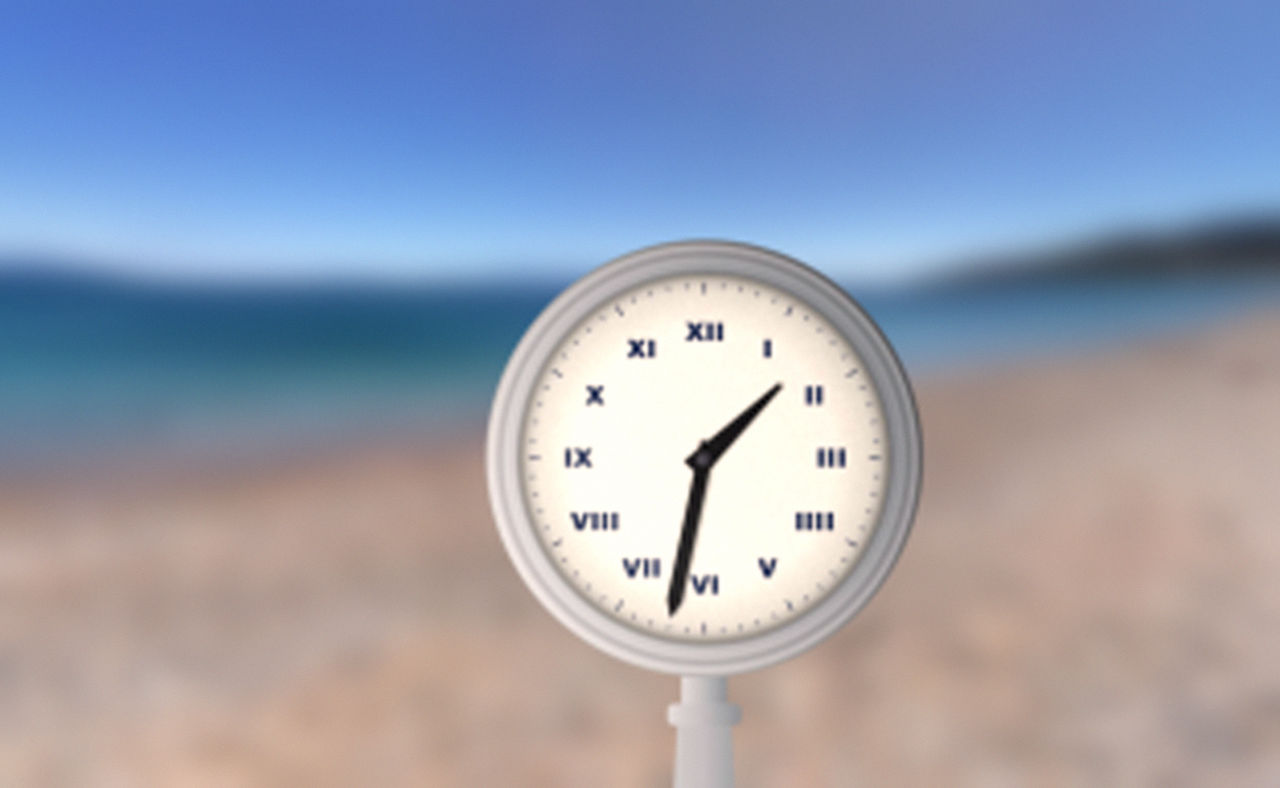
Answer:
1h32
